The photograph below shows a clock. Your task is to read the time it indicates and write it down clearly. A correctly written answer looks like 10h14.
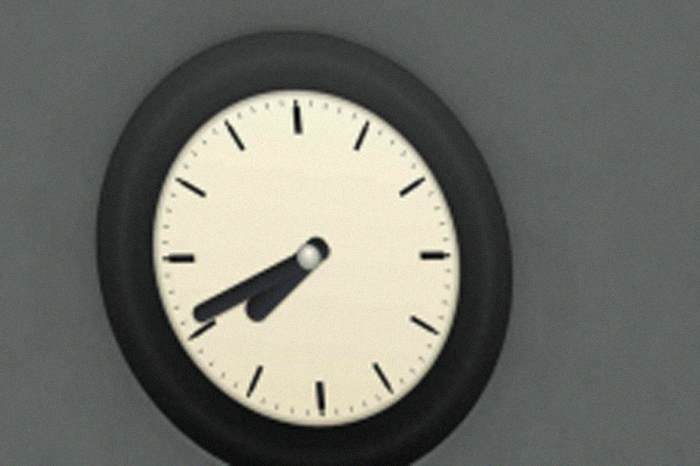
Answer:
7h41
